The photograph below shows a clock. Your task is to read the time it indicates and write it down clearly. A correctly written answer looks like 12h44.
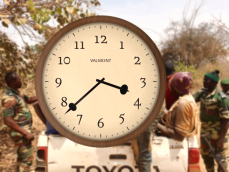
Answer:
3h38
